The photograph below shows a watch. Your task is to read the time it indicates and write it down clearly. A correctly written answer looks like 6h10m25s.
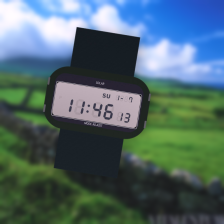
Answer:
11h46m13s
